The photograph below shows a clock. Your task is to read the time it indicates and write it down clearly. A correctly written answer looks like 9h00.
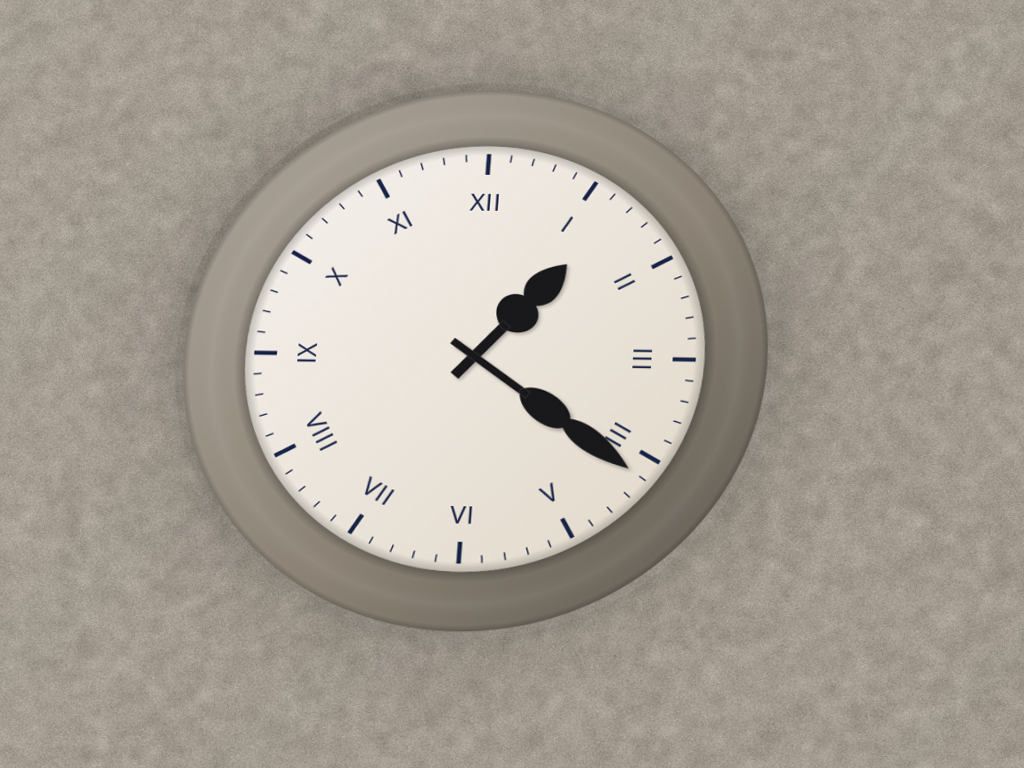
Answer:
1h21
